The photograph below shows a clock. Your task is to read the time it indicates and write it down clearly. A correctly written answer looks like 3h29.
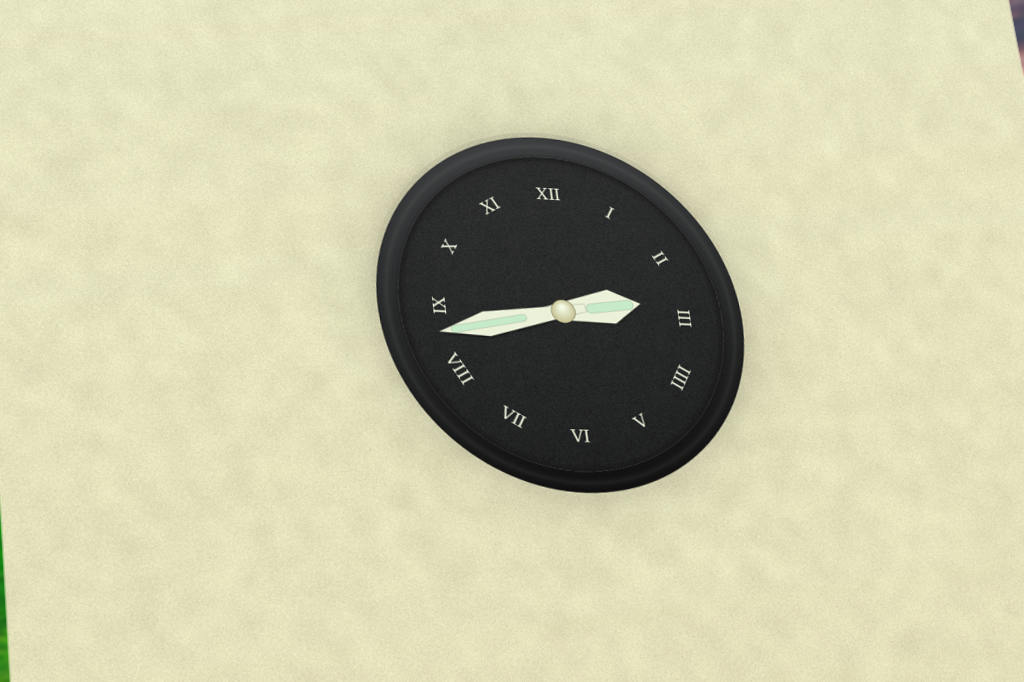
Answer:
2h43
